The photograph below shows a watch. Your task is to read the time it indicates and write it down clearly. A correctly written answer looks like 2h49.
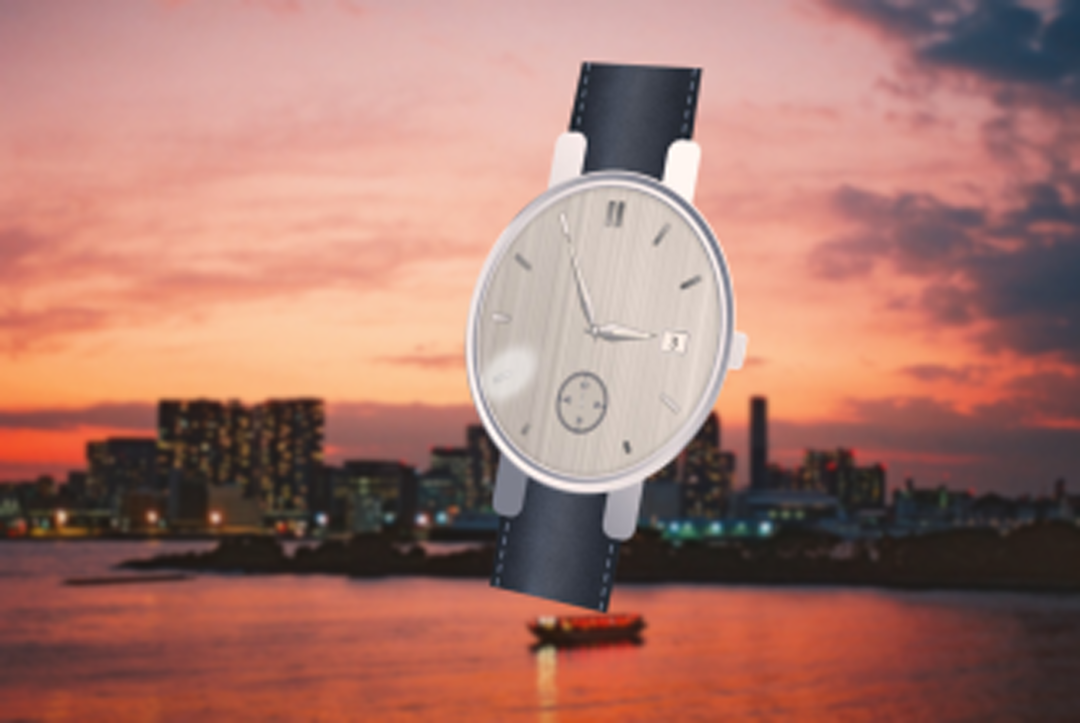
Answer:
2h55
